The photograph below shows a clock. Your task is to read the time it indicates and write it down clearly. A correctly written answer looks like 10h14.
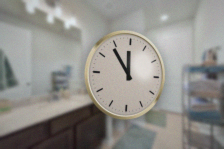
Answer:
11h54
